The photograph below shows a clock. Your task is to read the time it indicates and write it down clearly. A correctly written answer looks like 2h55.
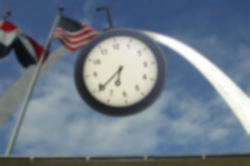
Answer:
6h39
